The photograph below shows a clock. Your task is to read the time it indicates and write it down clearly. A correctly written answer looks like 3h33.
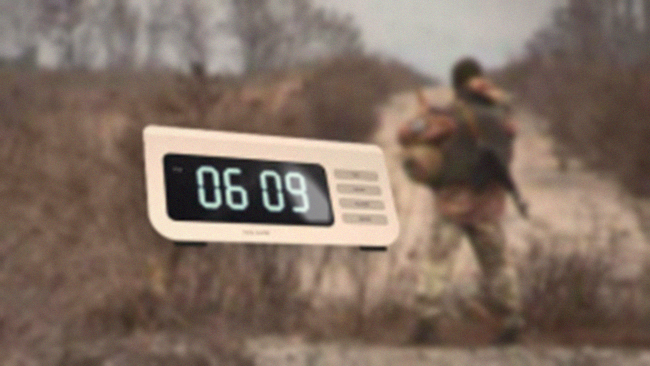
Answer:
6h09
